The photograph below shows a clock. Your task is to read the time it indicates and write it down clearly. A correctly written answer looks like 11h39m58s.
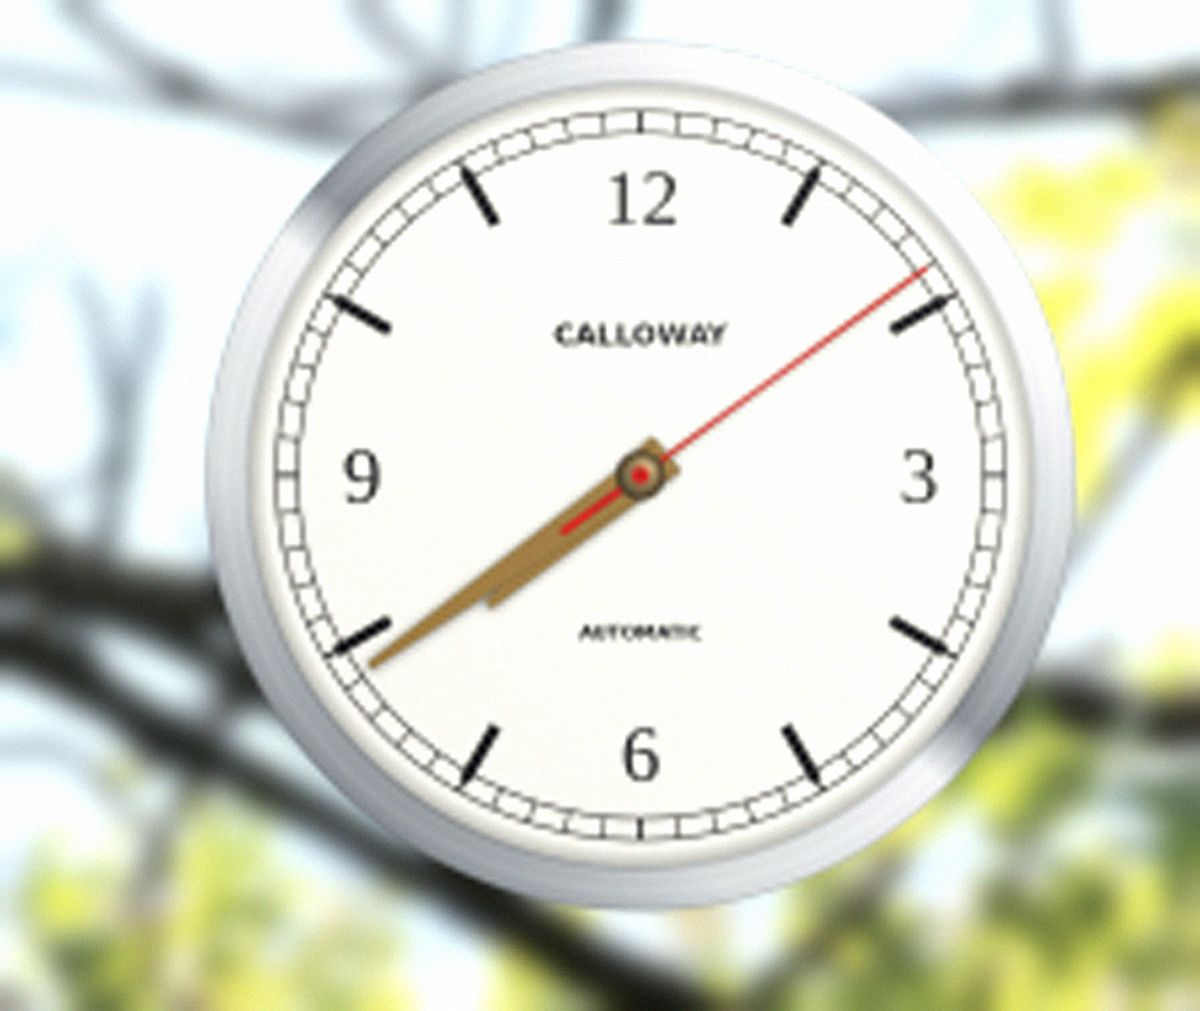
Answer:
7h39m09s
